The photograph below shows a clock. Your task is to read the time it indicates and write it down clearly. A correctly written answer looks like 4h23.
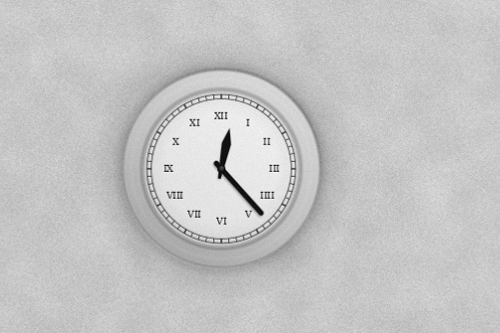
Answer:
12h23
